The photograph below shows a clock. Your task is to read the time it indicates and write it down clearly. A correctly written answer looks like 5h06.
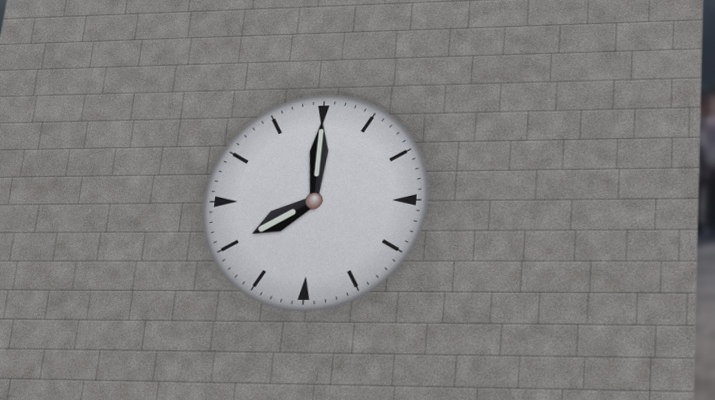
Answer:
8h00
